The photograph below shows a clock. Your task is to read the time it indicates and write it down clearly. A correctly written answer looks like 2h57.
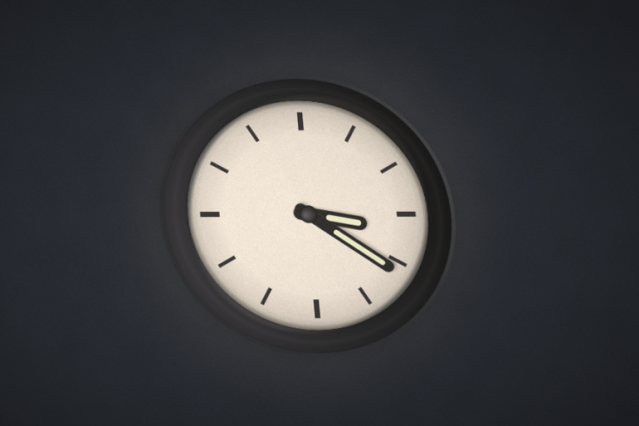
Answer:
3h21
